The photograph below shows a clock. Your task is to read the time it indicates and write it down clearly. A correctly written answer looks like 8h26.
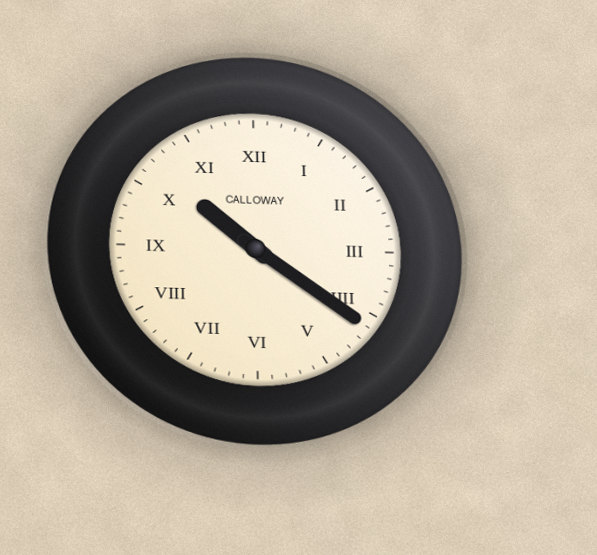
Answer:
10h21
